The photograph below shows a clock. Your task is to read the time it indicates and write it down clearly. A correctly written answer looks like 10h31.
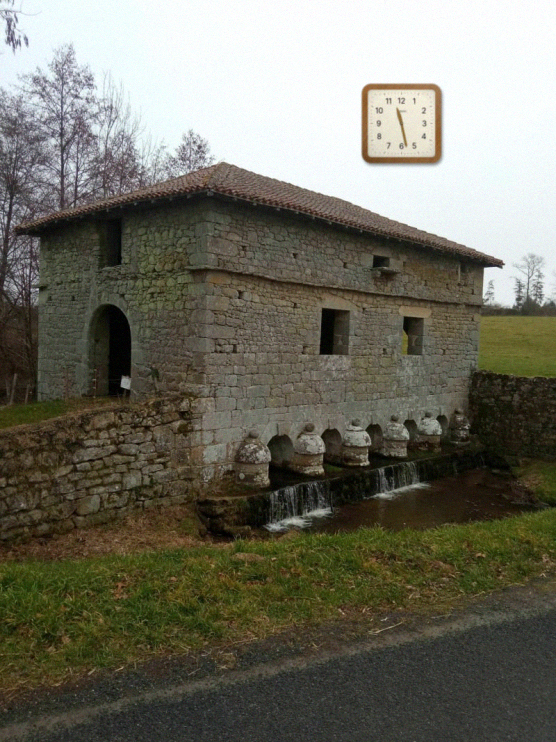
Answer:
11h28
